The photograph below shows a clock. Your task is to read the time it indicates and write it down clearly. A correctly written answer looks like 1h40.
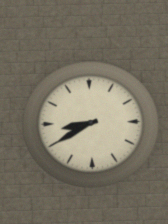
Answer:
8h40
